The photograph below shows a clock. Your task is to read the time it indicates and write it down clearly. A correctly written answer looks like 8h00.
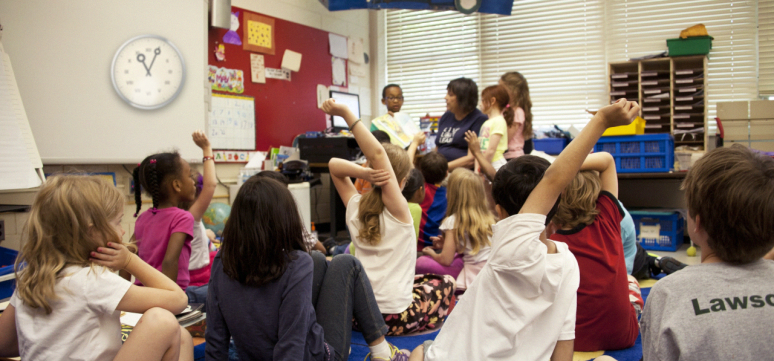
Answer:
11h04
